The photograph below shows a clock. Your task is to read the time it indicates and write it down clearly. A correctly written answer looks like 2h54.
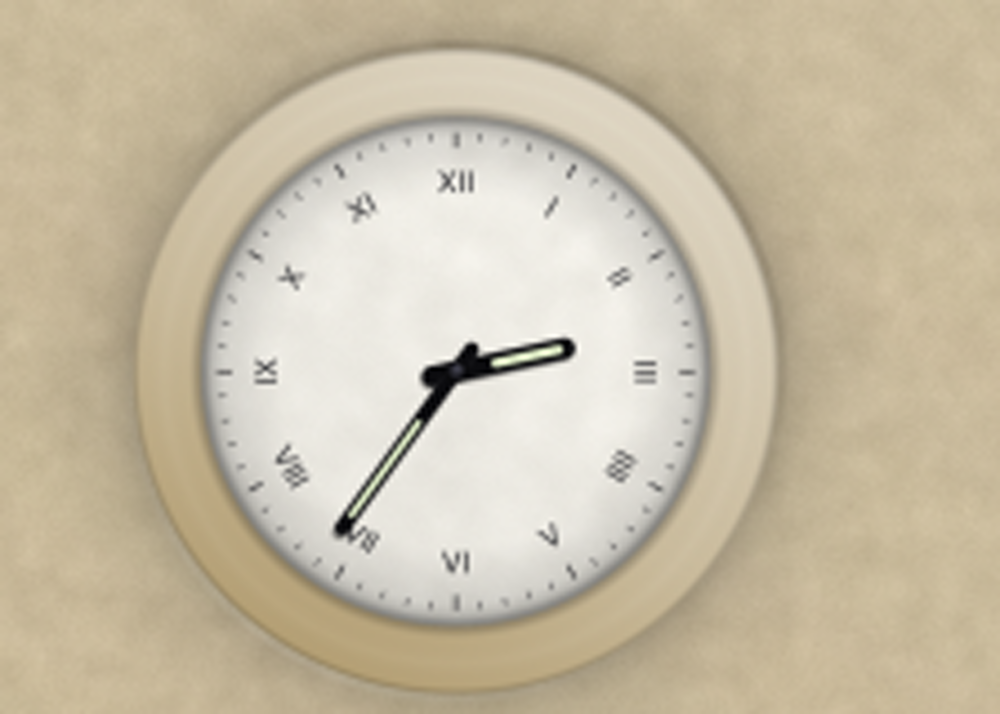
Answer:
2h36
